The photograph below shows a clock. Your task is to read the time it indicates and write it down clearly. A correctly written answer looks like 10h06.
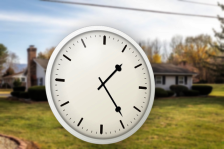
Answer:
1h24
